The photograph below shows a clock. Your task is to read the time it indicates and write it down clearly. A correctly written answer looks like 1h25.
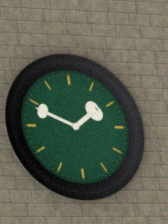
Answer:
1h49
